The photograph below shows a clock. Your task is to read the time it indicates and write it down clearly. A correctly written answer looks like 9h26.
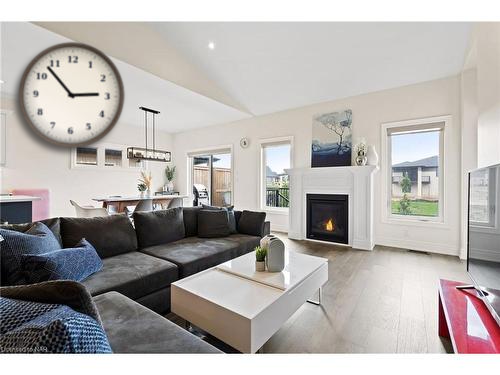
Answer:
2h53
